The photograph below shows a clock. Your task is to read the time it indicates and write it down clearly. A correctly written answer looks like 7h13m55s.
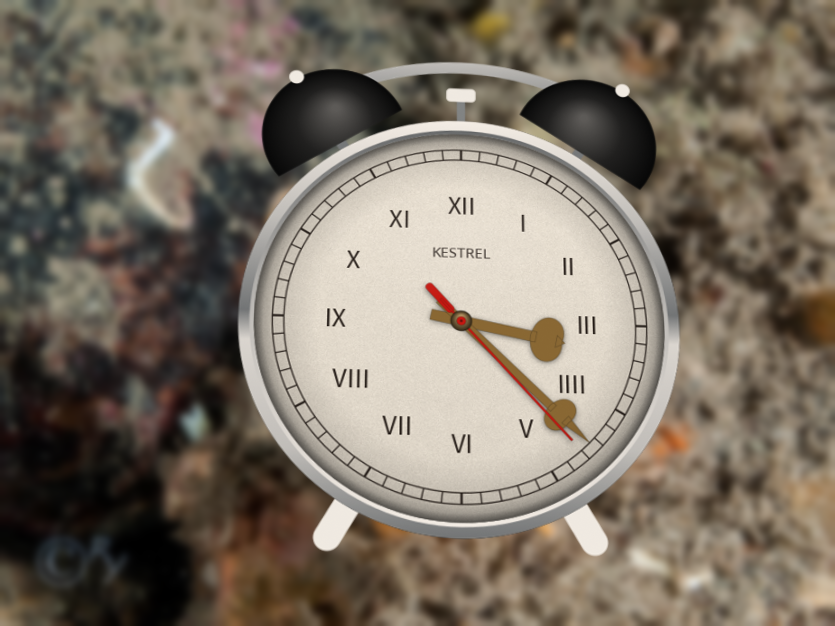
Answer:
3h22m23s
